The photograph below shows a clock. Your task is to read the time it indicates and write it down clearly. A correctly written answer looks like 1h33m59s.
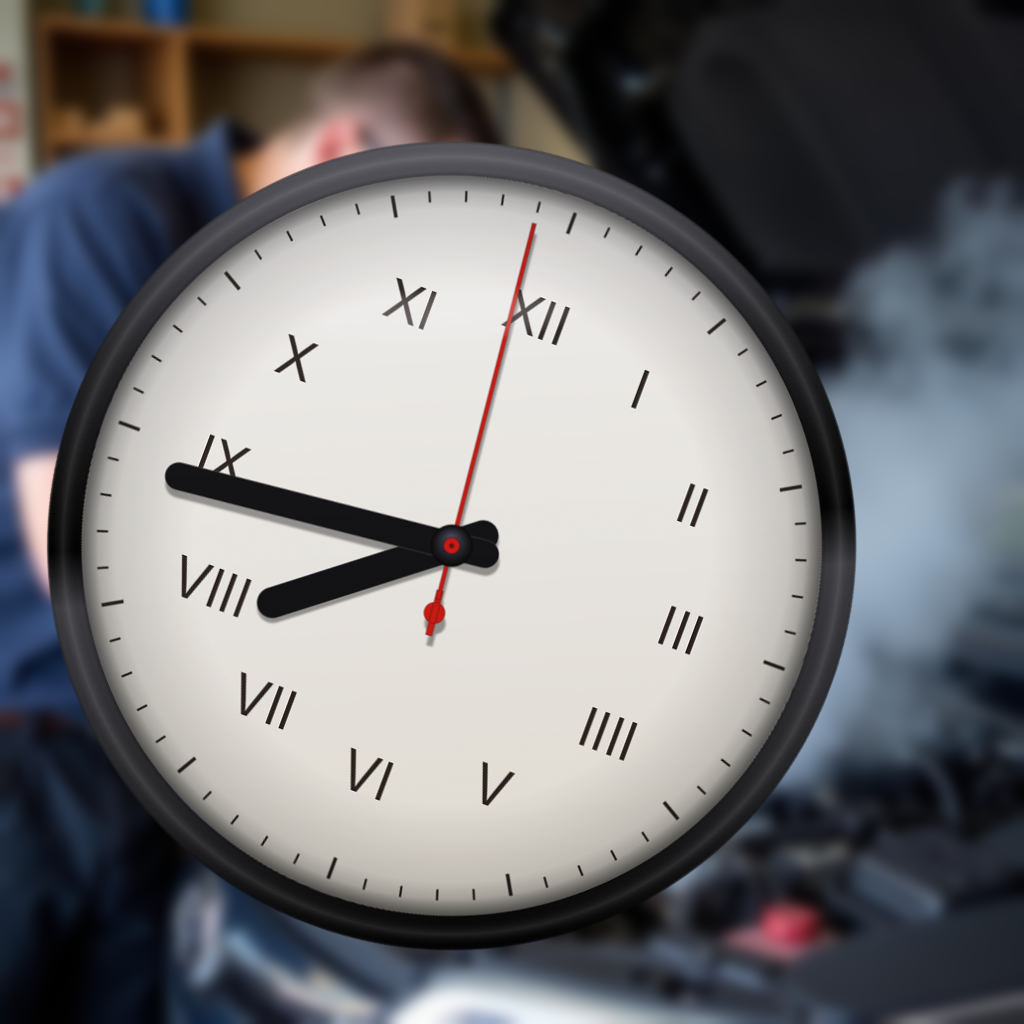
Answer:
7h43m59s
